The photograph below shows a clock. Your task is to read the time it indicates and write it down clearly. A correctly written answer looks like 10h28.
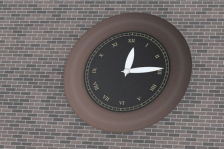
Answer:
12h14
